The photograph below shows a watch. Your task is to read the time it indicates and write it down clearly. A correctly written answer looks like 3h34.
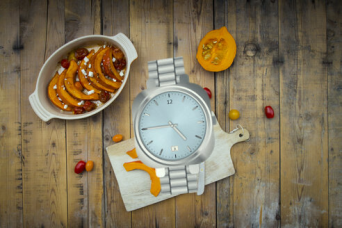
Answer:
4h45
